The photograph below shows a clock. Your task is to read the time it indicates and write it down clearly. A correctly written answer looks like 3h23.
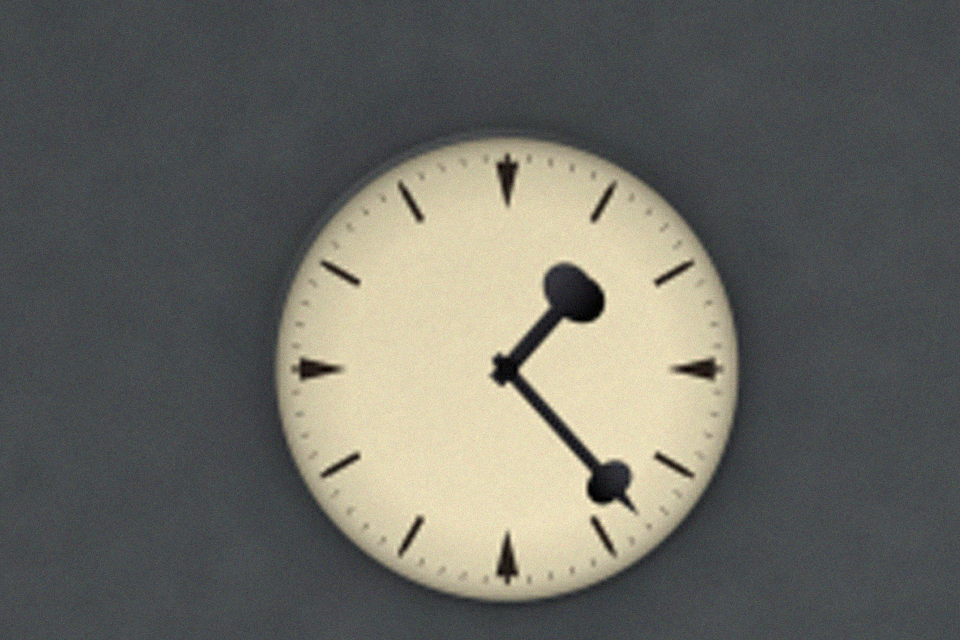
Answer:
1h23
